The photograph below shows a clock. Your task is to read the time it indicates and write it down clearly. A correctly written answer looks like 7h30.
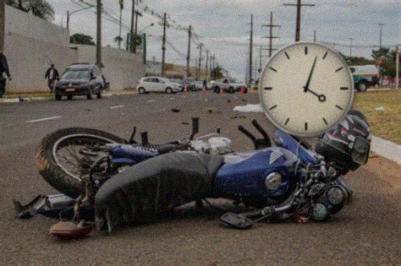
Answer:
4h03
